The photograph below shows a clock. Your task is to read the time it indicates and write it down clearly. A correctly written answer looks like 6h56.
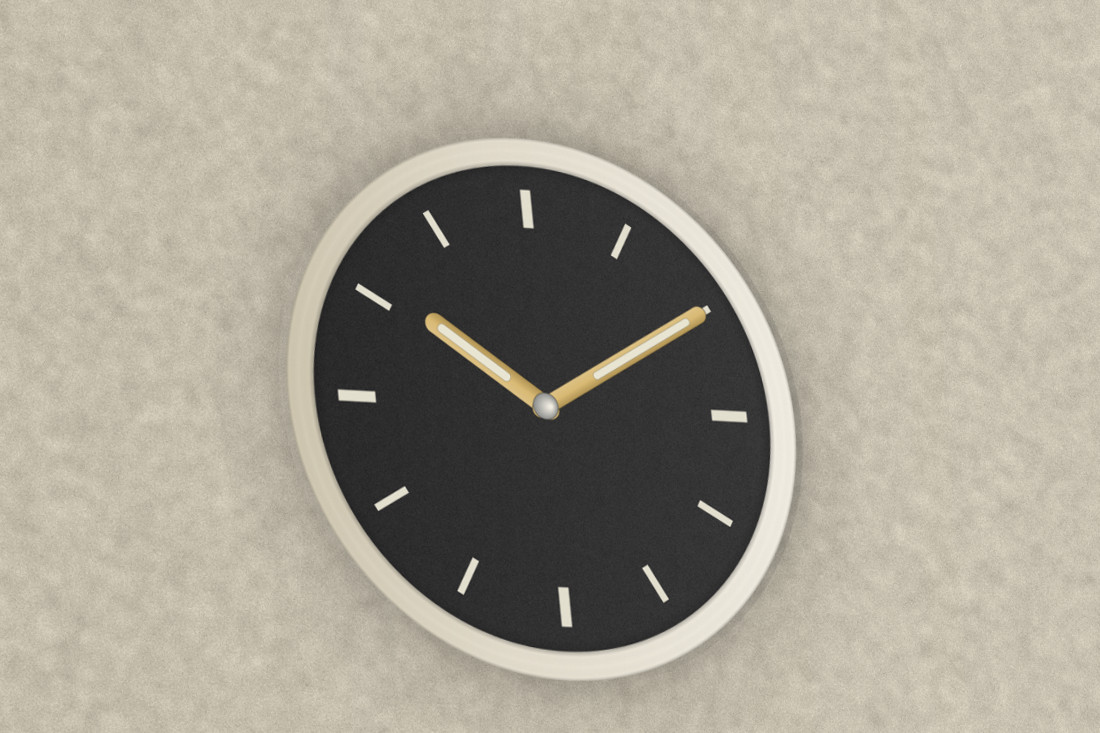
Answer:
10h10
